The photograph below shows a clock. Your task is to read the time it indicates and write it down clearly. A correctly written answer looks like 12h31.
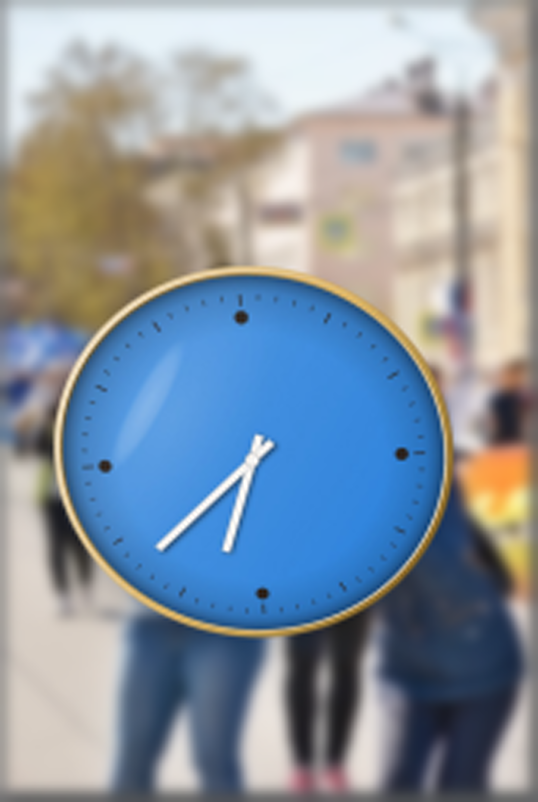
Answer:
6h38
